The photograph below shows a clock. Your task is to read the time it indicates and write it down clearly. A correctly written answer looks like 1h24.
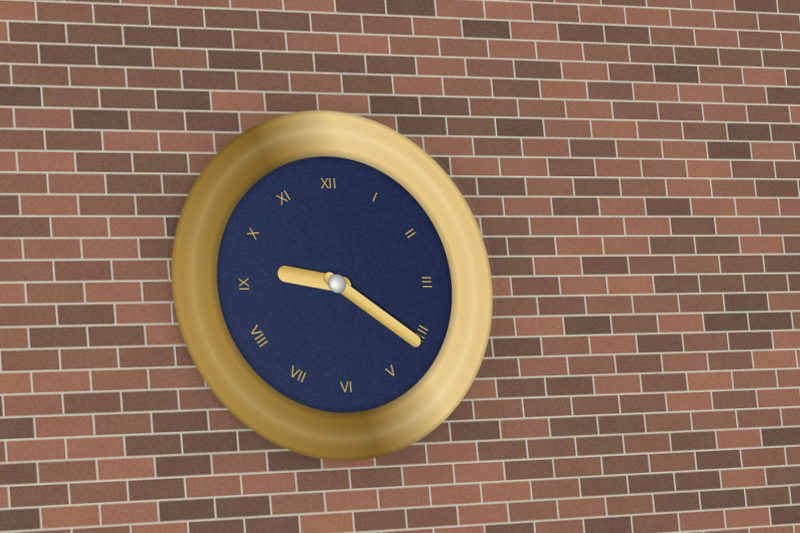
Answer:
9h21
